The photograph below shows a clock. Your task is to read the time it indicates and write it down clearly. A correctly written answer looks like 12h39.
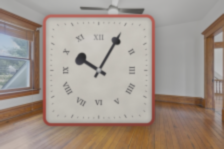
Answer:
10h05
